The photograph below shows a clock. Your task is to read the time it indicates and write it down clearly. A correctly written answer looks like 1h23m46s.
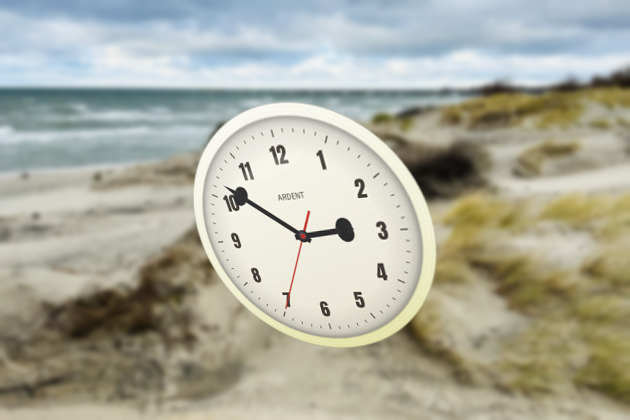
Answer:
2h51m35s
